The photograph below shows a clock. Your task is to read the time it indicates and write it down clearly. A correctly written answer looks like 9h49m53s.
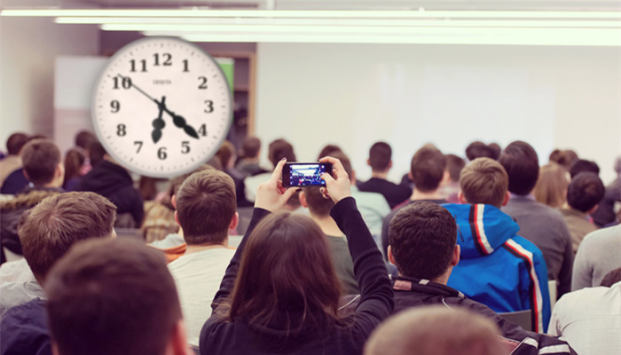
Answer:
6h21m51s
